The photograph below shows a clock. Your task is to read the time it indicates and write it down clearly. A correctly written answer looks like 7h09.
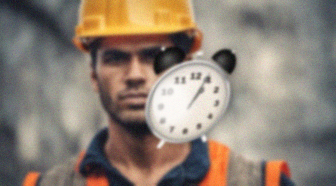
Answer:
1h04
